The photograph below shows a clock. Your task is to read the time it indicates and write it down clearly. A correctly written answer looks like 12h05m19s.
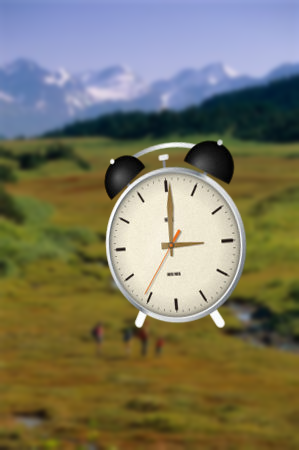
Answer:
3h00m36s
